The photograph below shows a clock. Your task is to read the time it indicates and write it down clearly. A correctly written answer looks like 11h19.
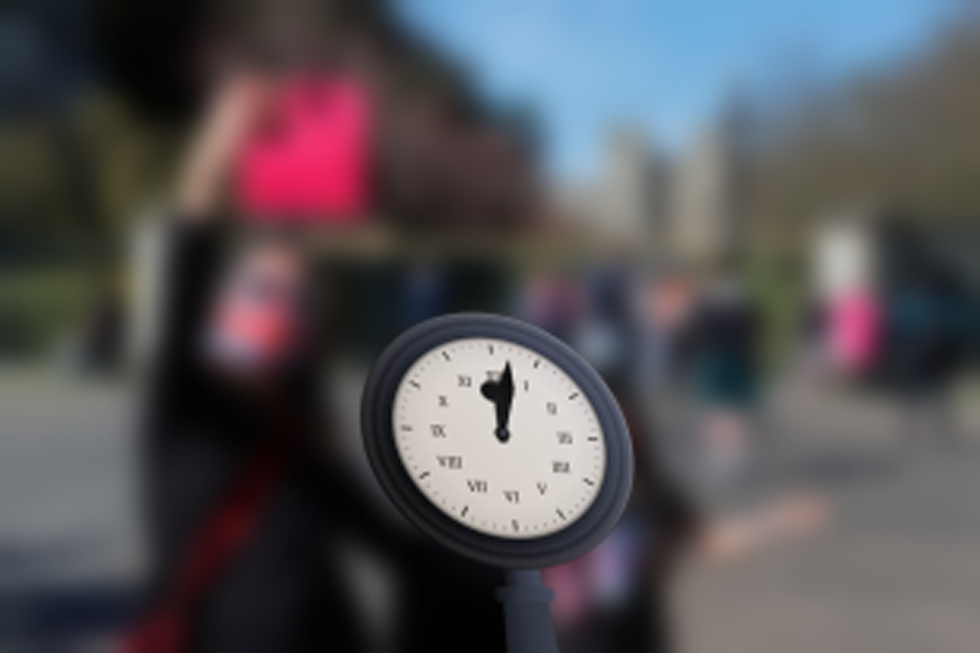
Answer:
12h02
